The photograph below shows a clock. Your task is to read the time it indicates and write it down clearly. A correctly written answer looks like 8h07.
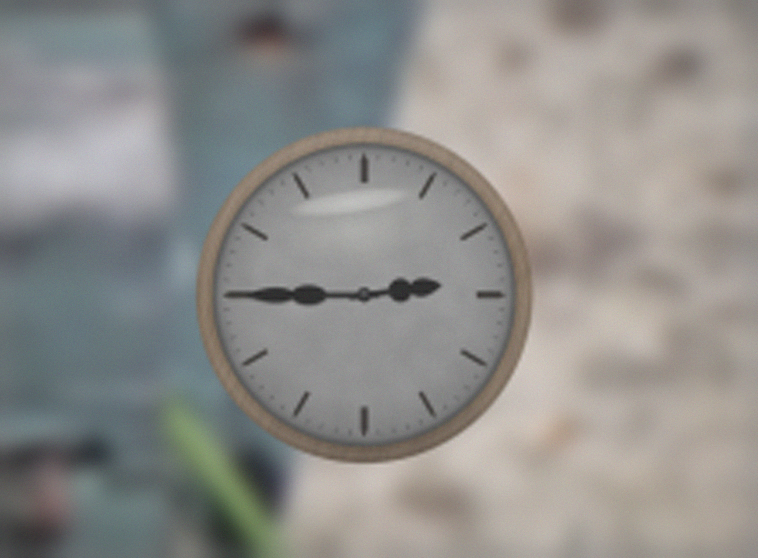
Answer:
2h45
